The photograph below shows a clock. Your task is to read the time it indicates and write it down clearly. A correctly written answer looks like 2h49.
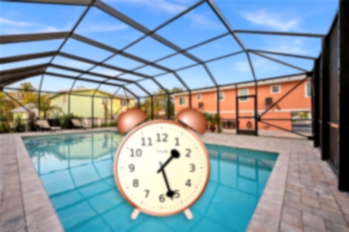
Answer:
1h27
